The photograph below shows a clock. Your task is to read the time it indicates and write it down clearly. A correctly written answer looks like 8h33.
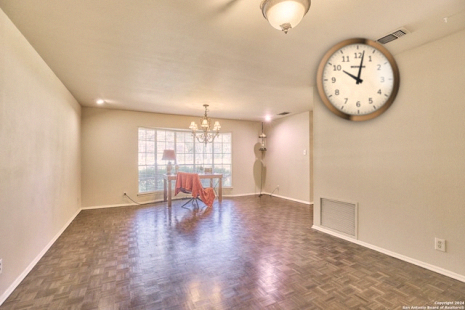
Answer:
10h02
